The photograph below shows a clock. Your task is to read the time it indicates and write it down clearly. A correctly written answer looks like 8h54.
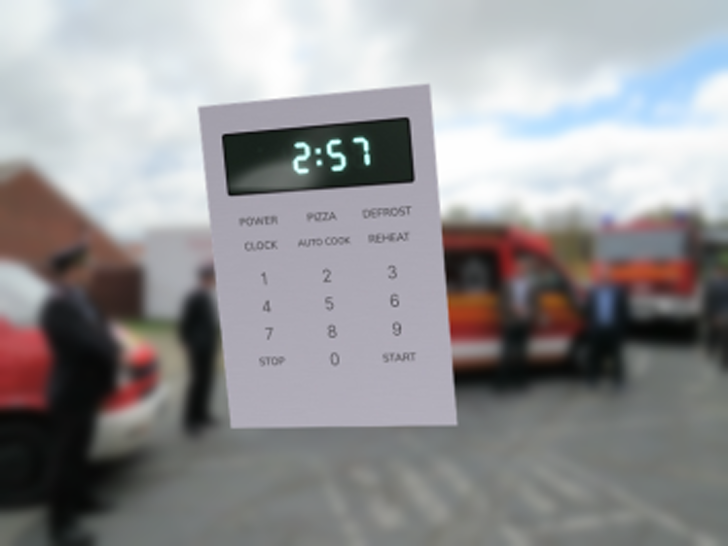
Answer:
2h57
